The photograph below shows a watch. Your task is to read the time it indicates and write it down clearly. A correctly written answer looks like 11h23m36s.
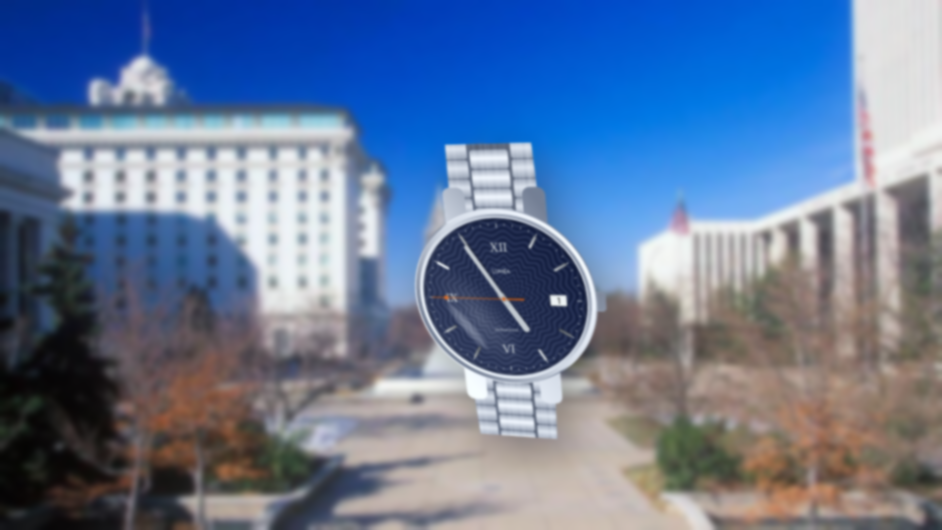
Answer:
4h54m45s
